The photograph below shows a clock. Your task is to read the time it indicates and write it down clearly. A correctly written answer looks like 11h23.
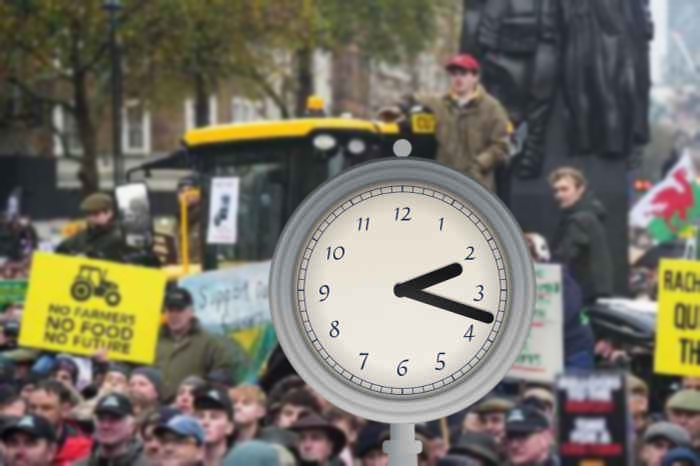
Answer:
2h18
